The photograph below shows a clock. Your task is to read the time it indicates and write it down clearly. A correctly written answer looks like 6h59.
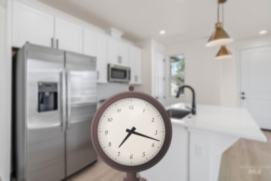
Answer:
7h18
